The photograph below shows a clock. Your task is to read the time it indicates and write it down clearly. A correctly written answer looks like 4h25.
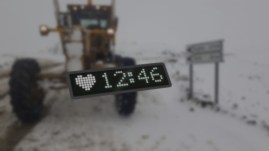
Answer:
12h46
